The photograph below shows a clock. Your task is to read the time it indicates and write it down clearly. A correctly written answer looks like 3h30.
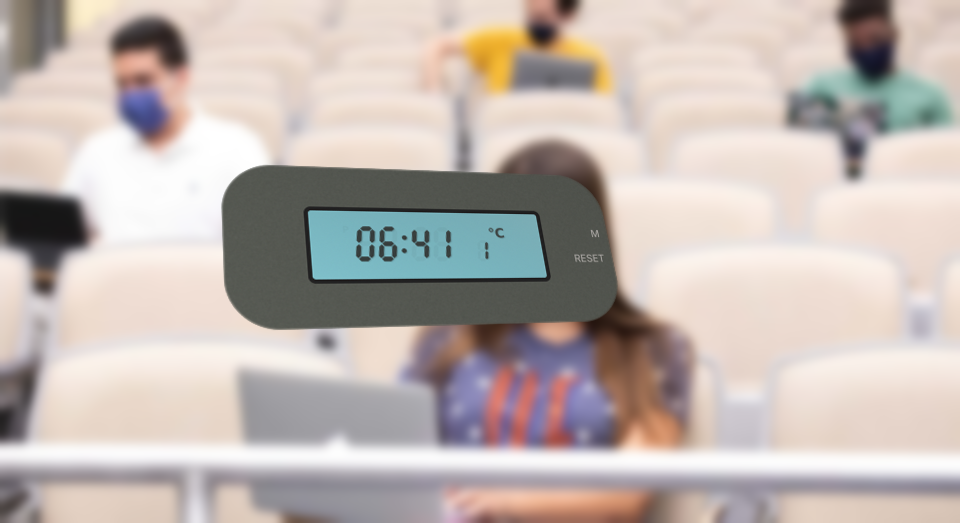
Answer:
6h41
